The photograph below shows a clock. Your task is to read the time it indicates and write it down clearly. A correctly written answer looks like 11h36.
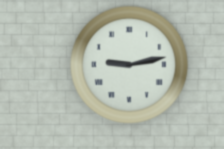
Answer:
9h13
